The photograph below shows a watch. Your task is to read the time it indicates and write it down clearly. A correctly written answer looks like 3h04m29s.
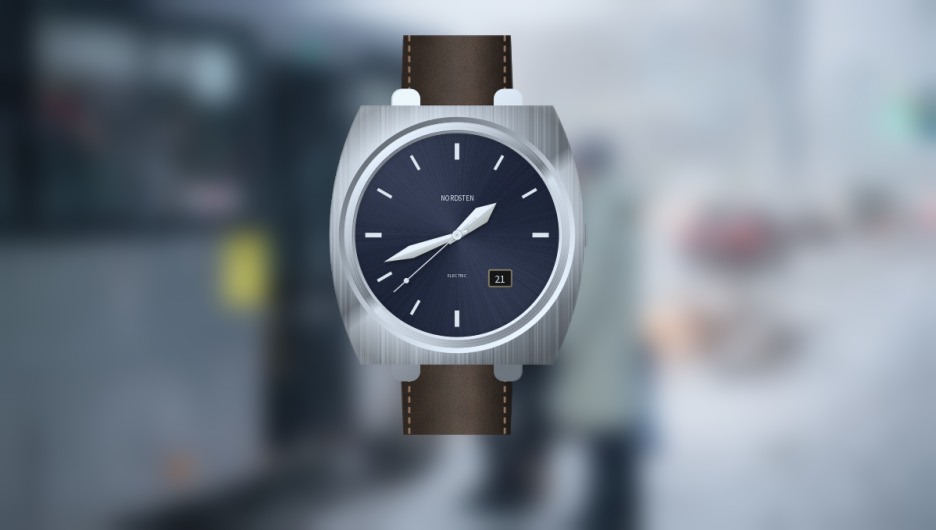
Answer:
1h41m38s
